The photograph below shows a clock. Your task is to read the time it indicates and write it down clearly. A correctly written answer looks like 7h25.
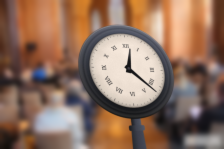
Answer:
12h22
